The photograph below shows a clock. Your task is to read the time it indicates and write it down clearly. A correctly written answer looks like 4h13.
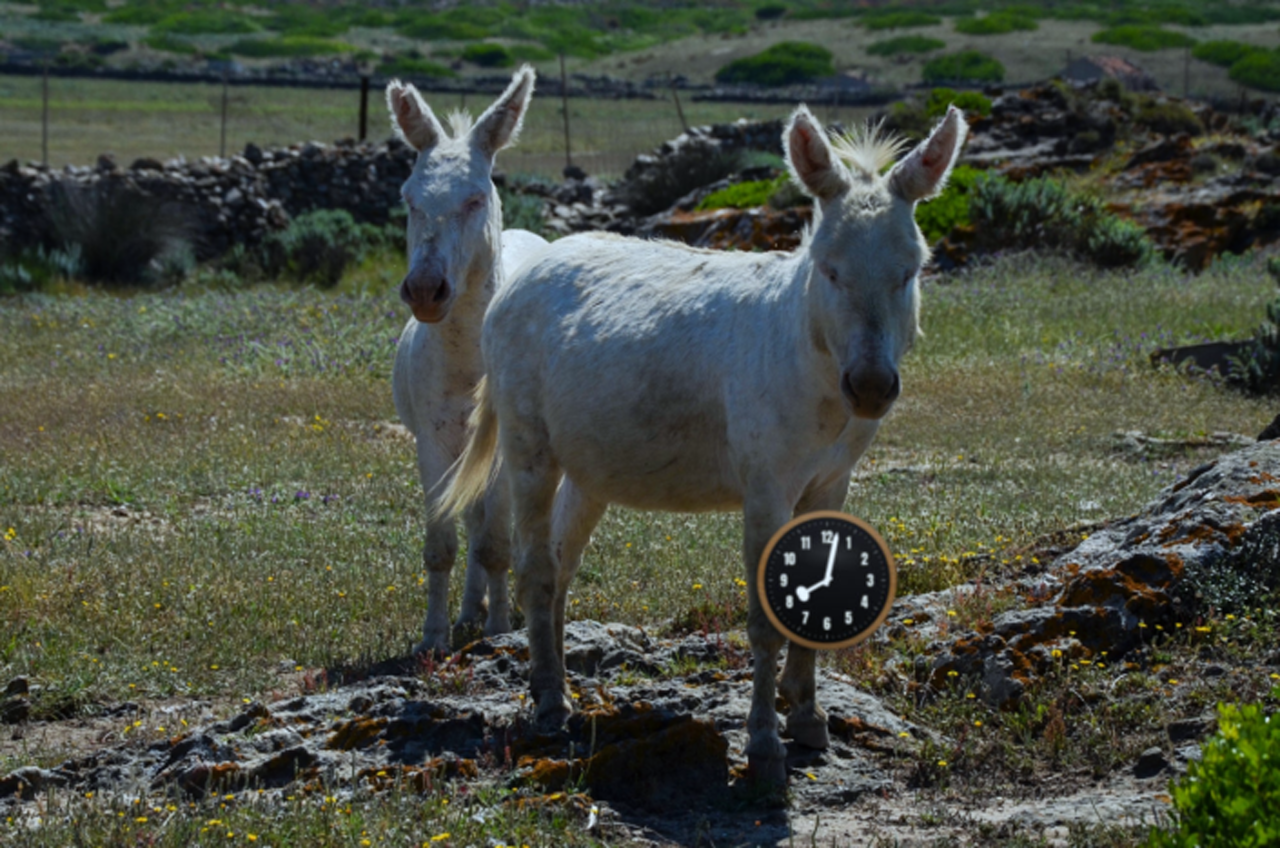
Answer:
8h02
